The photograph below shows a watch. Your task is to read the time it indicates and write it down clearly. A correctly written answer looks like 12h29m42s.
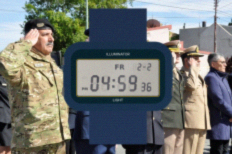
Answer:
4h59m36s
